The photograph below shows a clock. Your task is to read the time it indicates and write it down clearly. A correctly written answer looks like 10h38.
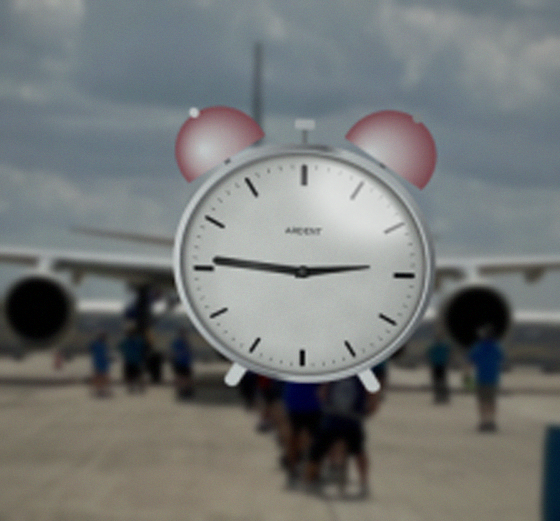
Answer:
2h46
